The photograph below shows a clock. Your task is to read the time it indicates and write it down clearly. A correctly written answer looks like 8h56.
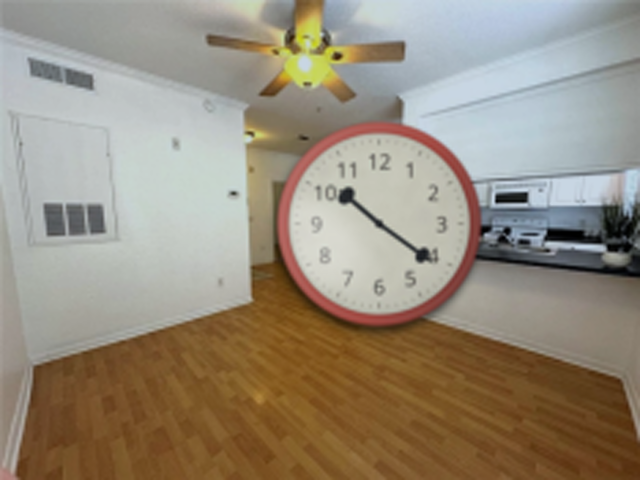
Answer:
10h21
